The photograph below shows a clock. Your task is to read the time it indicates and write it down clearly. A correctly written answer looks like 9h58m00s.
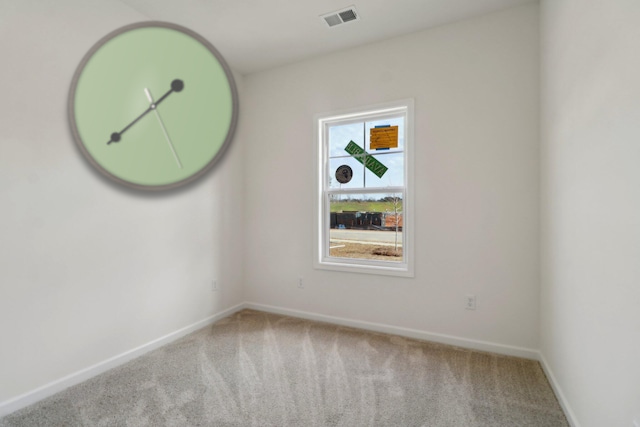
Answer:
1h38m26s
